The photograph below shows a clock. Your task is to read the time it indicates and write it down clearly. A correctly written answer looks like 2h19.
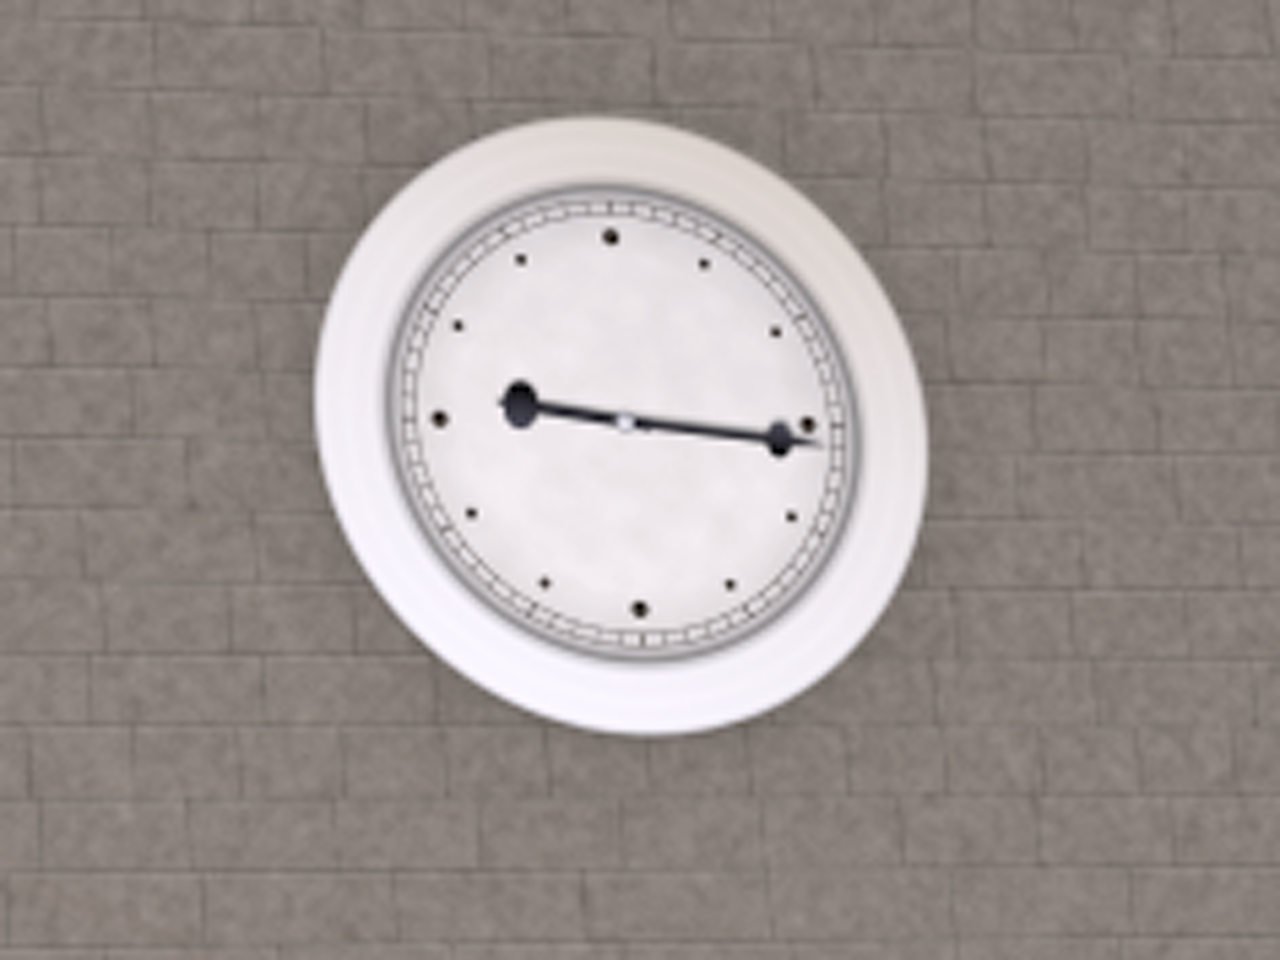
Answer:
9h16
